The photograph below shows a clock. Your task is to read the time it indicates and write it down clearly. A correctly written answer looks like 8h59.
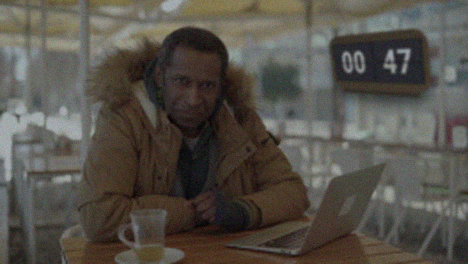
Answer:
0h47
